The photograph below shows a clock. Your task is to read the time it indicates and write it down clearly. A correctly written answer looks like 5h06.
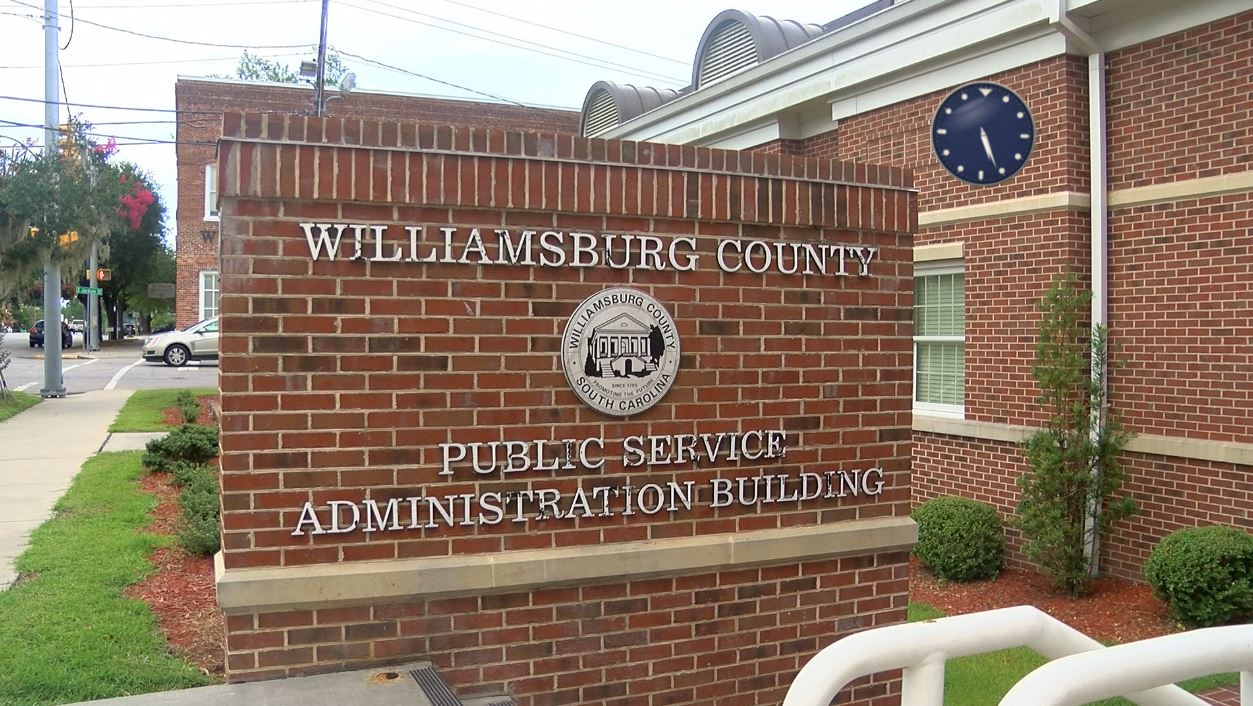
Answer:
5h26
